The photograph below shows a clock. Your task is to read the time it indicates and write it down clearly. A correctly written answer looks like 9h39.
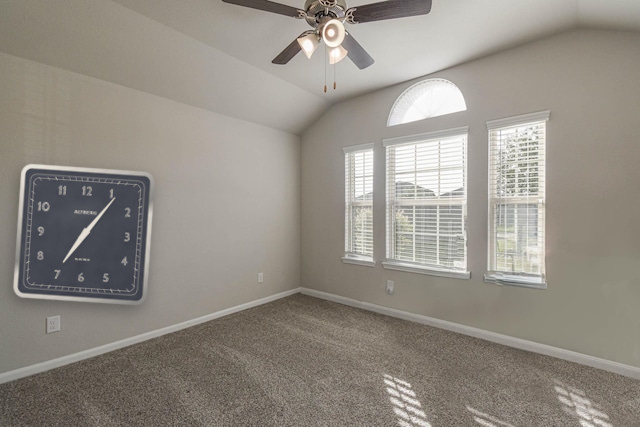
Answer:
7h06
